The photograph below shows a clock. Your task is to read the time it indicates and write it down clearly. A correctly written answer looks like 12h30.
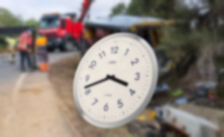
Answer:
3h42
